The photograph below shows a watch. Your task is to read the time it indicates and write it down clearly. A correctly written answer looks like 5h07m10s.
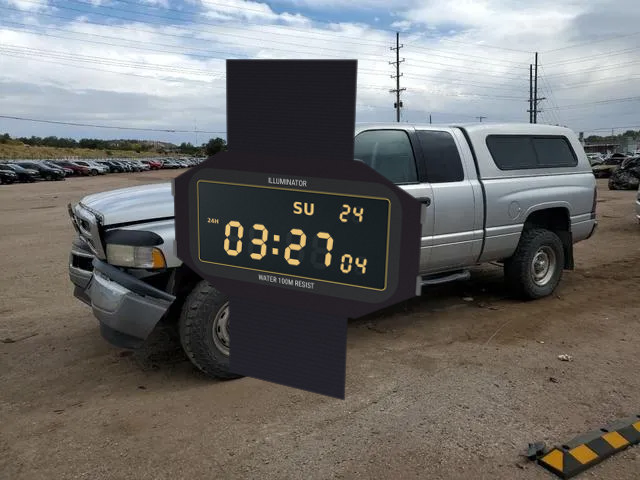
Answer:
3h27m04s
